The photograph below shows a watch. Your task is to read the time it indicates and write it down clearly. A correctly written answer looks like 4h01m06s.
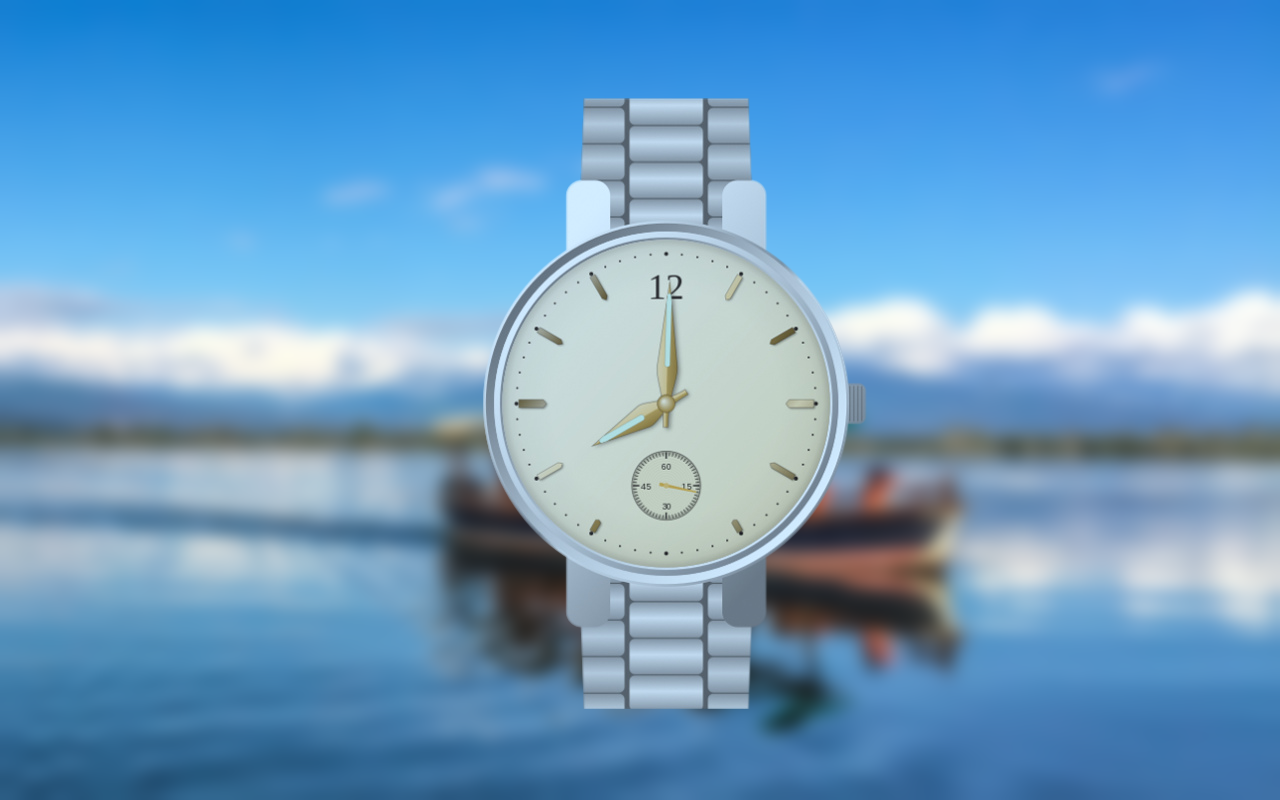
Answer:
8h00m17s
